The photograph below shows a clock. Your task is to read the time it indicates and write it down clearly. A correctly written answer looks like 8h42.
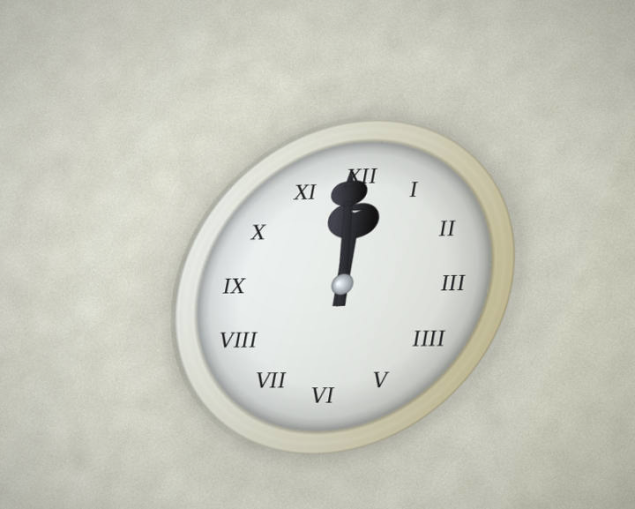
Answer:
11h59
